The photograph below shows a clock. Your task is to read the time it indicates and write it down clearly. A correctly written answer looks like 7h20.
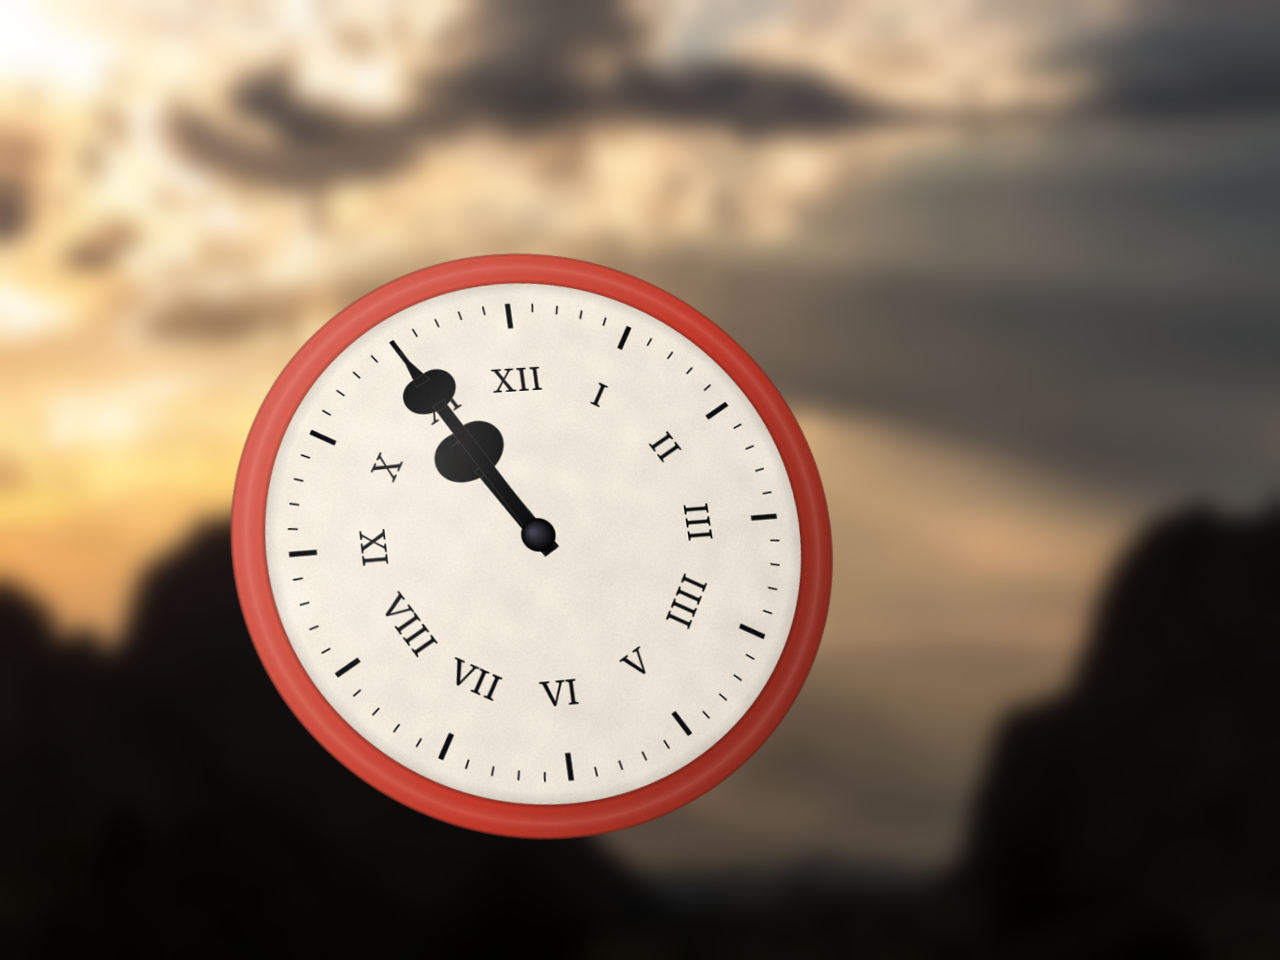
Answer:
10h55
